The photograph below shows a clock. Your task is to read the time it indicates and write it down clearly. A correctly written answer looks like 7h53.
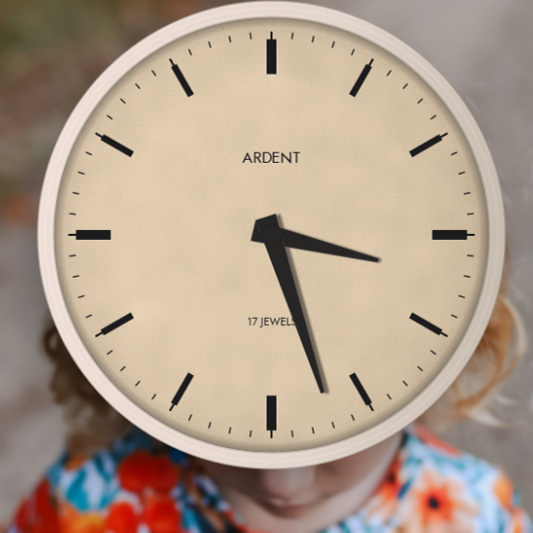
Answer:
3h27
